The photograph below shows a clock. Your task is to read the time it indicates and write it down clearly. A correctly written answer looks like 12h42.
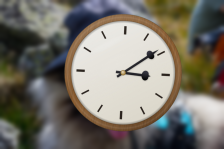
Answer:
3h09
